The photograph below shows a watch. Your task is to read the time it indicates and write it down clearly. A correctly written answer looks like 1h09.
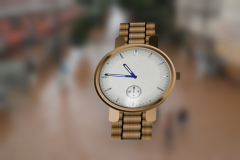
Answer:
10h46
